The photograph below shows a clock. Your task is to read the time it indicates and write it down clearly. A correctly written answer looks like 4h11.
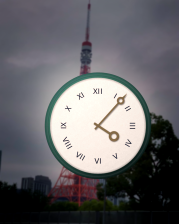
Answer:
4h07
